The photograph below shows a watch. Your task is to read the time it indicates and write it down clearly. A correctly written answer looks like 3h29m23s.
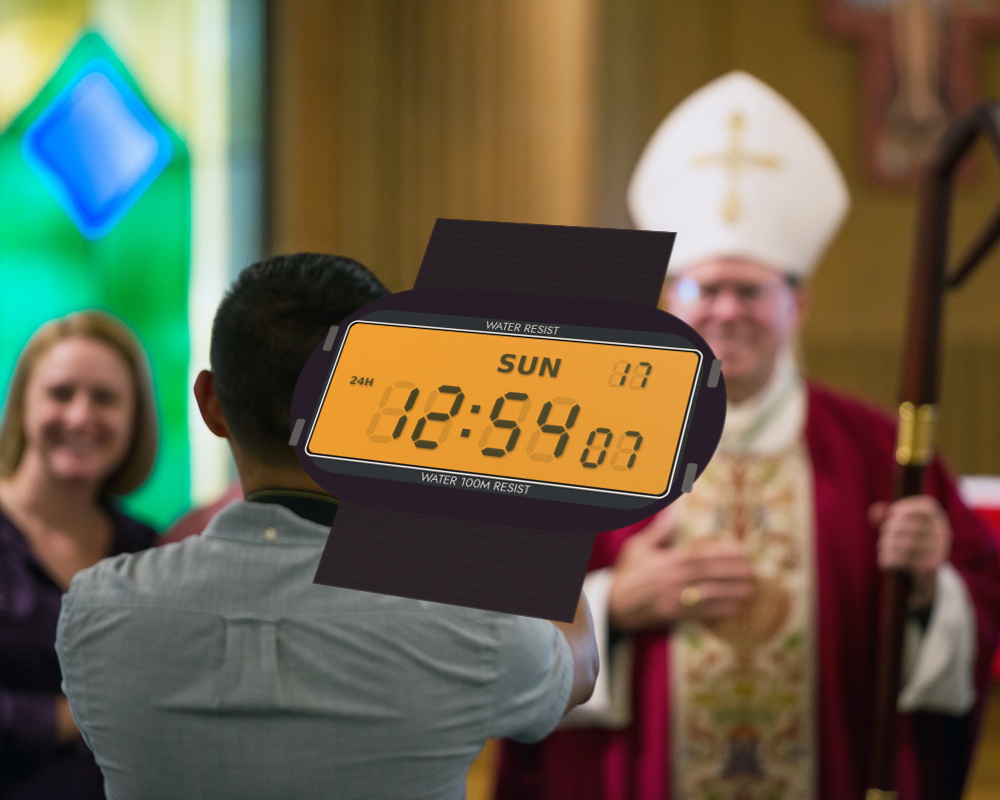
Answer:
12h54m07s
